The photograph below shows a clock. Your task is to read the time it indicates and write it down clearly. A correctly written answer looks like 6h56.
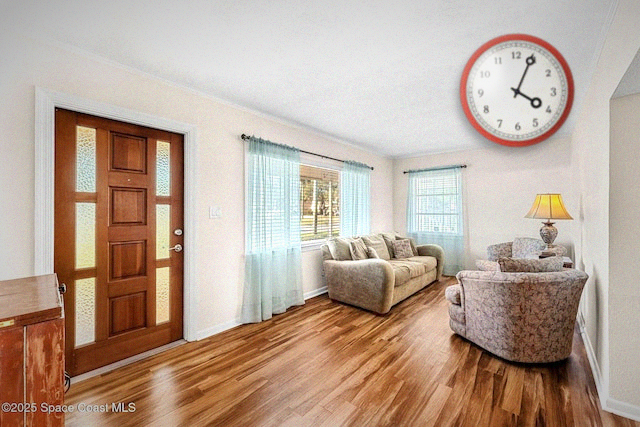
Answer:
4h04
